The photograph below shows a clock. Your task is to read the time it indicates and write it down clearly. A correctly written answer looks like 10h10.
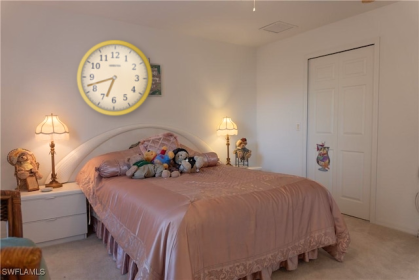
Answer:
6h42
